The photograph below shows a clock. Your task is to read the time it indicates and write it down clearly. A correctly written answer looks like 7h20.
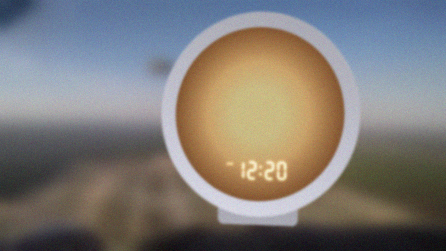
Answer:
12h20
